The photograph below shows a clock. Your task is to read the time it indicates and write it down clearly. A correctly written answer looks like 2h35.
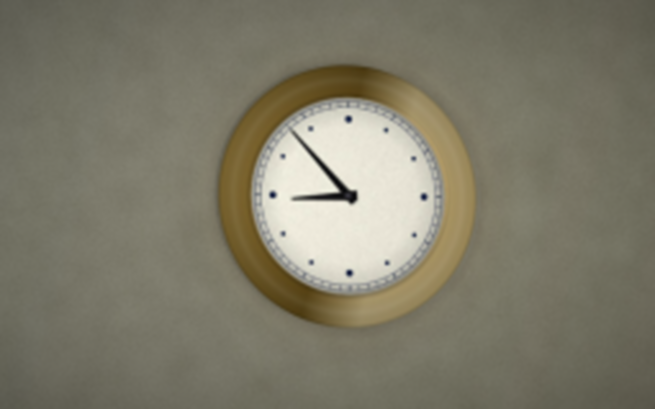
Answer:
8h53
